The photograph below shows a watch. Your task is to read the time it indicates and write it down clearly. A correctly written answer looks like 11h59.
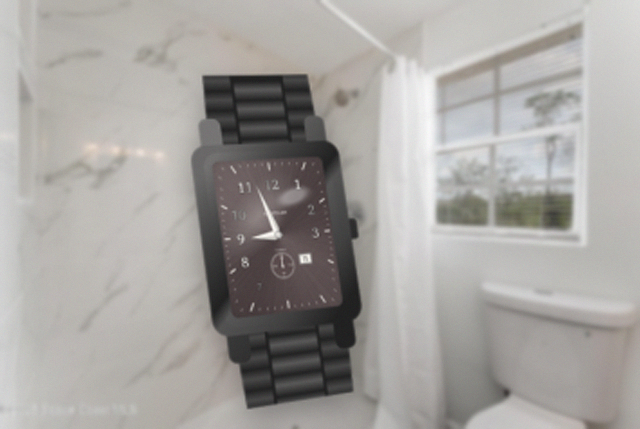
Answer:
8h57
